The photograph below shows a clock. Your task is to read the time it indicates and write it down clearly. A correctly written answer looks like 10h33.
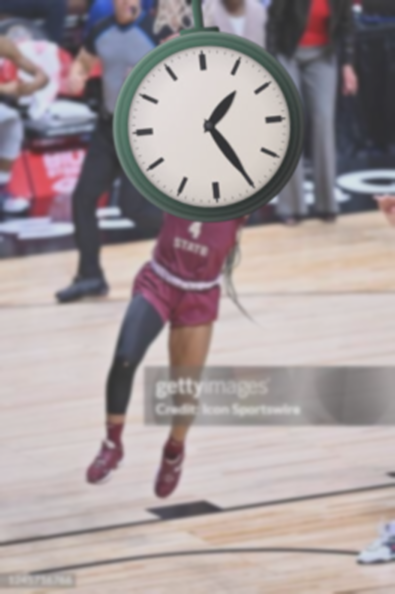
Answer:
1h25
